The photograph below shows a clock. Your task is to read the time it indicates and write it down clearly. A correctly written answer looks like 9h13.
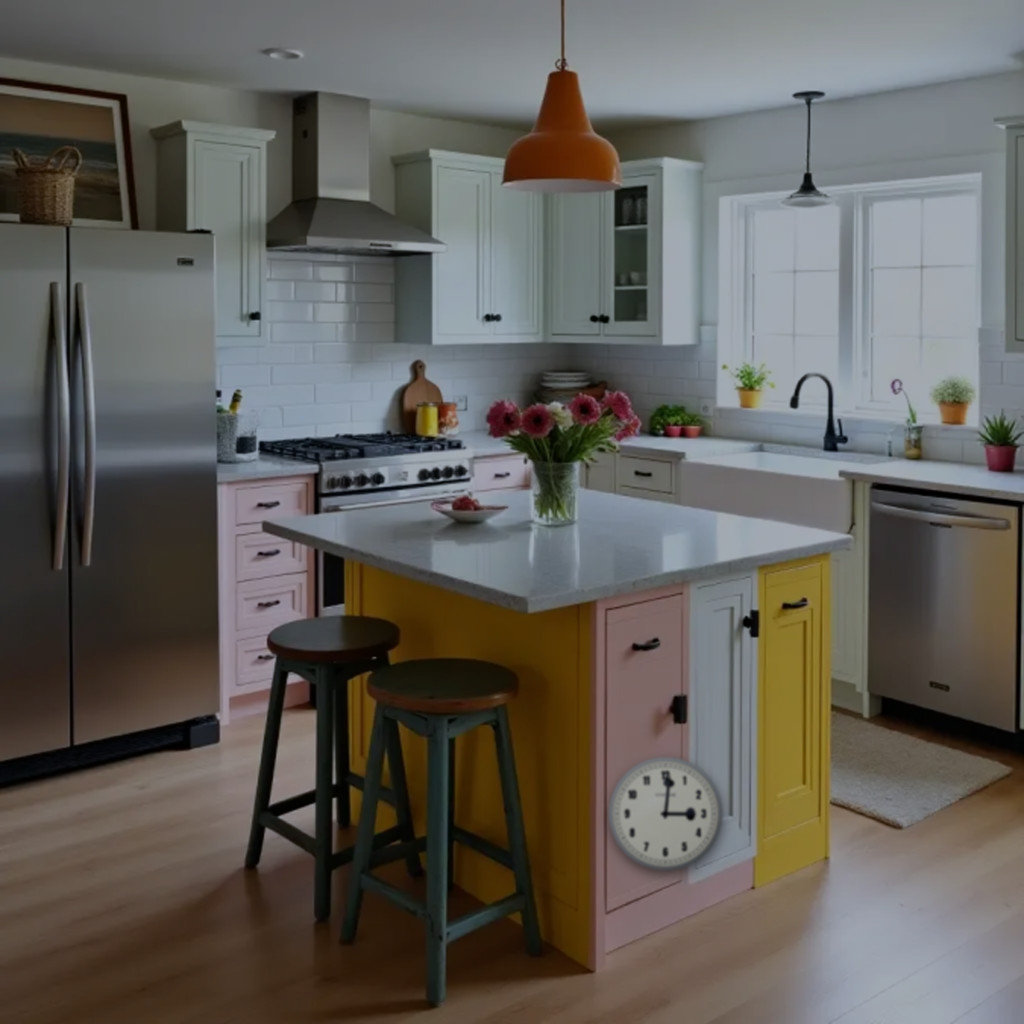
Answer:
3h01
